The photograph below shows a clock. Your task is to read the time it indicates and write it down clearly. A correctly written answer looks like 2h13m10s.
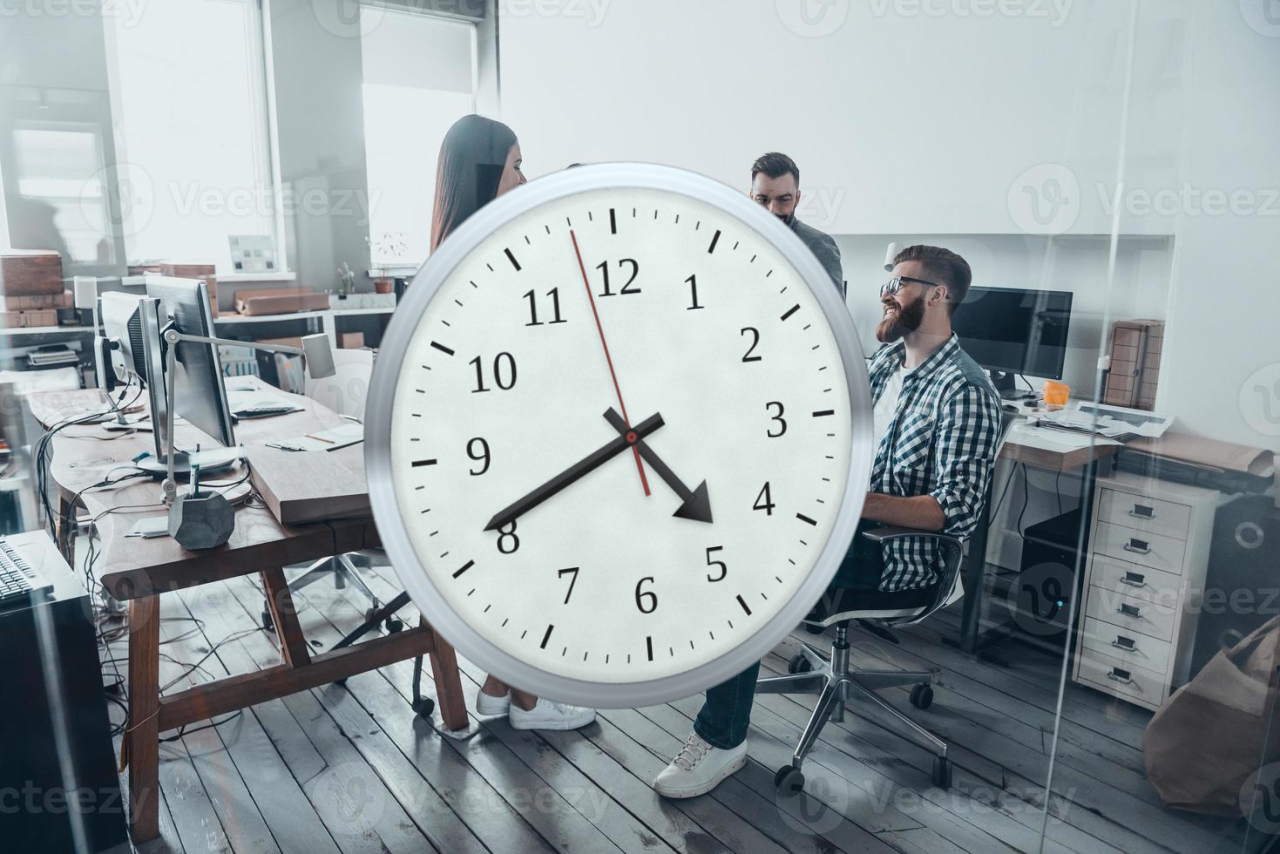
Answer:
4h40m58s
